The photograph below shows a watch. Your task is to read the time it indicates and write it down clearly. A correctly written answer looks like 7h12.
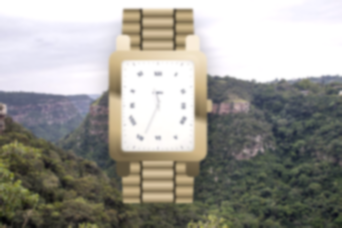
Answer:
11h34
